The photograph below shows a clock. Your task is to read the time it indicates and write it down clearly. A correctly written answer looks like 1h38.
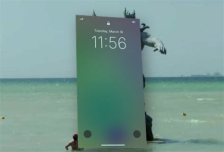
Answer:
11h56
